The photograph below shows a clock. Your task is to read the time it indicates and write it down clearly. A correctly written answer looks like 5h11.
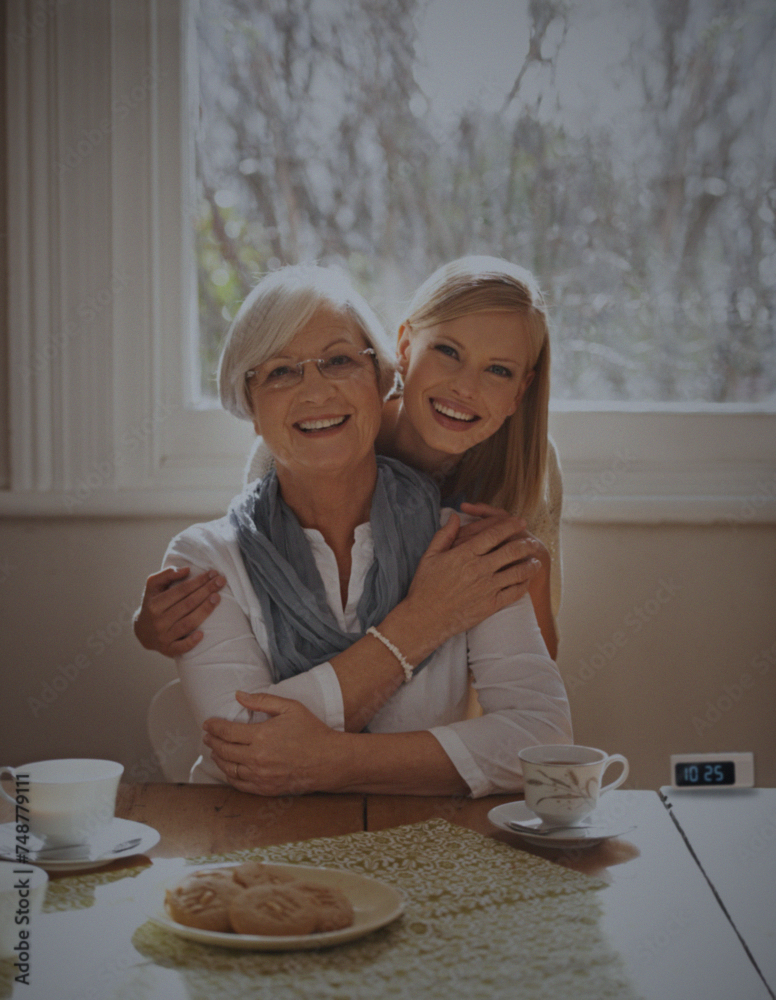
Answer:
10h25
